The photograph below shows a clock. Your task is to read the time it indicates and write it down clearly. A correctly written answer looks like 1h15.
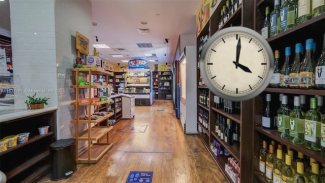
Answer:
4h01
